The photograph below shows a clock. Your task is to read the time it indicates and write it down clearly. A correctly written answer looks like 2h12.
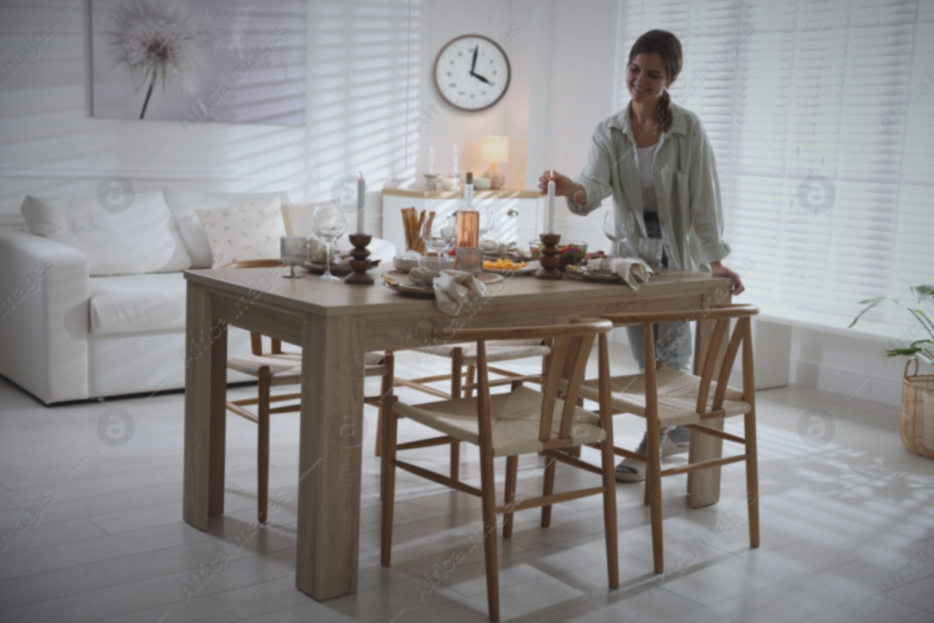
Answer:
4h02
